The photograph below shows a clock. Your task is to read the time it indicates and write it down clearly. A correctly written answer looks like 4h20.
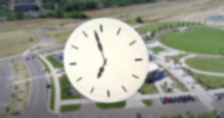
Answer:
6h58
